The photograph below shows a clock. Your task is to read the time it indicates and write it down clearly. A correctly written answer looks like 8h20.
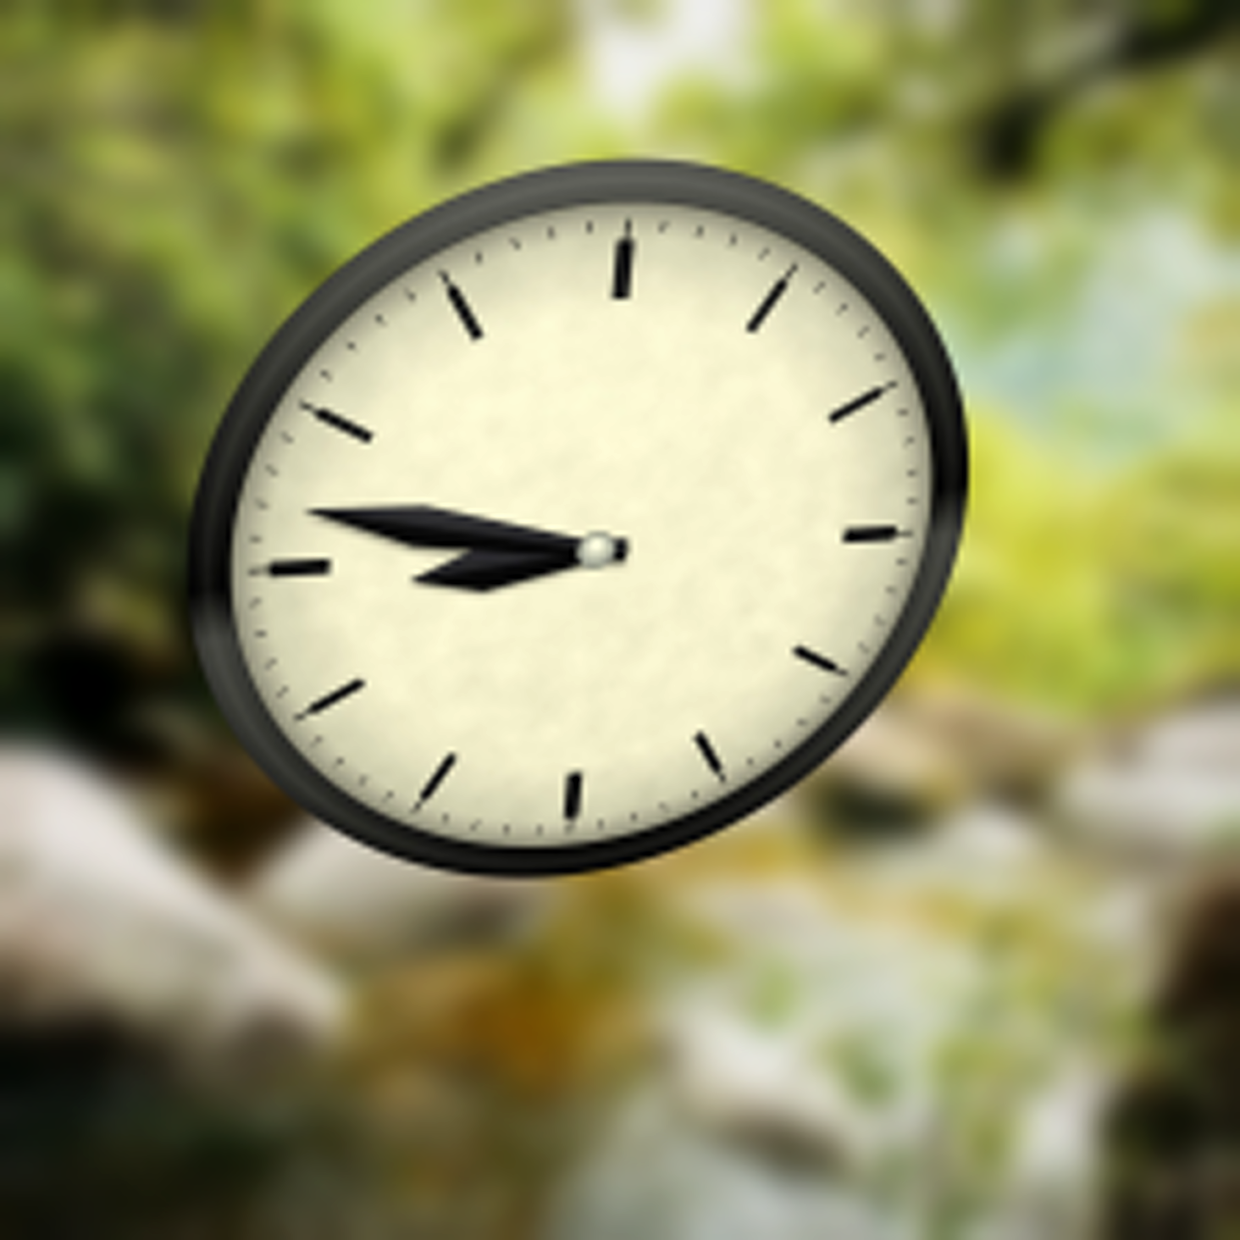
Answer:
8h47
